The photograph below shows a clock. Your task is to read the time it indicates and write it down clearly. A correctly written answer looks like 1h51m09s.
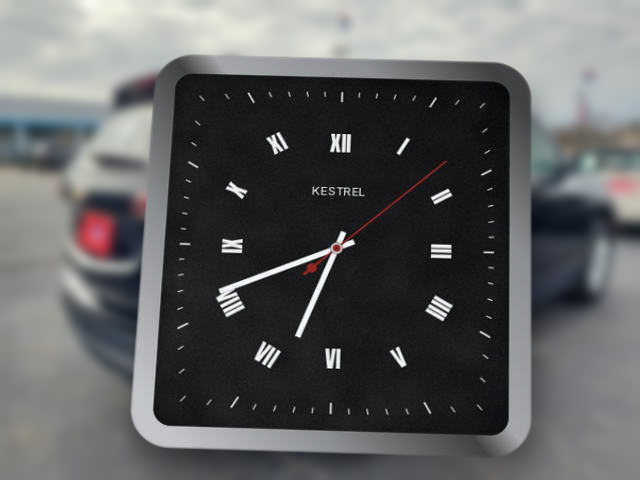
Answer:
6h41m08s
